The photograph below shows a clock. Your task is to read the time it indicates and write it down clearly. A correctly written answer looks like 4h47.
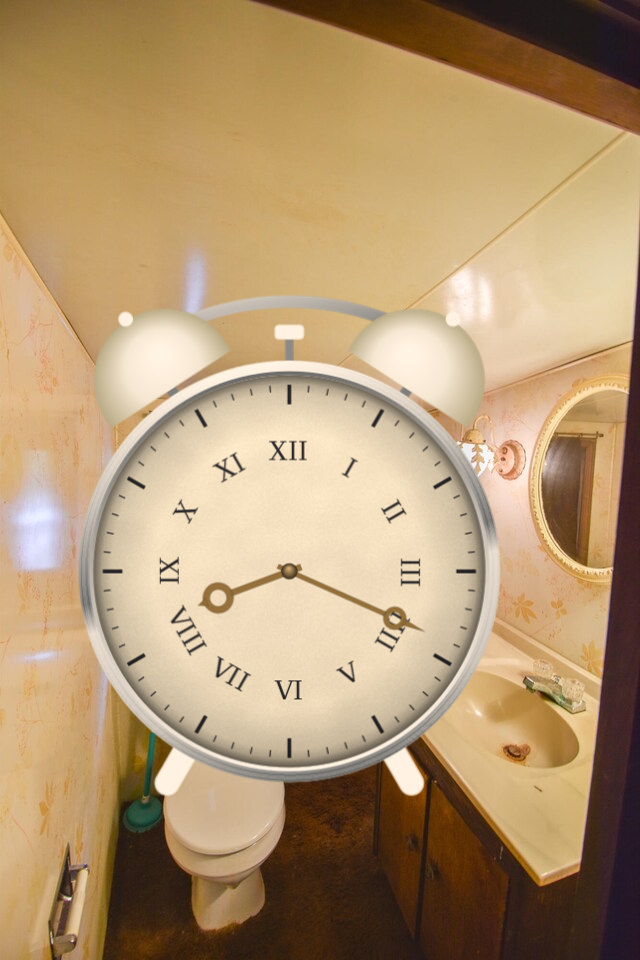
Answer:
8h19
